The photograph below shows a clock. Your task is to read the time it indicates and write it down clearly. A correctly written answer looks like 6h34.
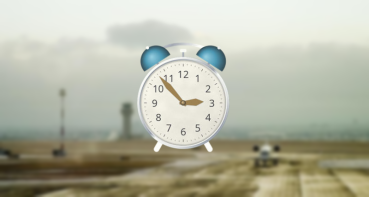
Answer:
2h53
